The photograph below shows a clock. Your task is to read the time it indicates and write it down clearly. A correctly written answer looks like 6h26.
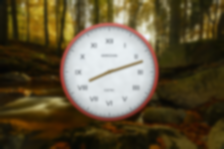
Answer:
8h12
